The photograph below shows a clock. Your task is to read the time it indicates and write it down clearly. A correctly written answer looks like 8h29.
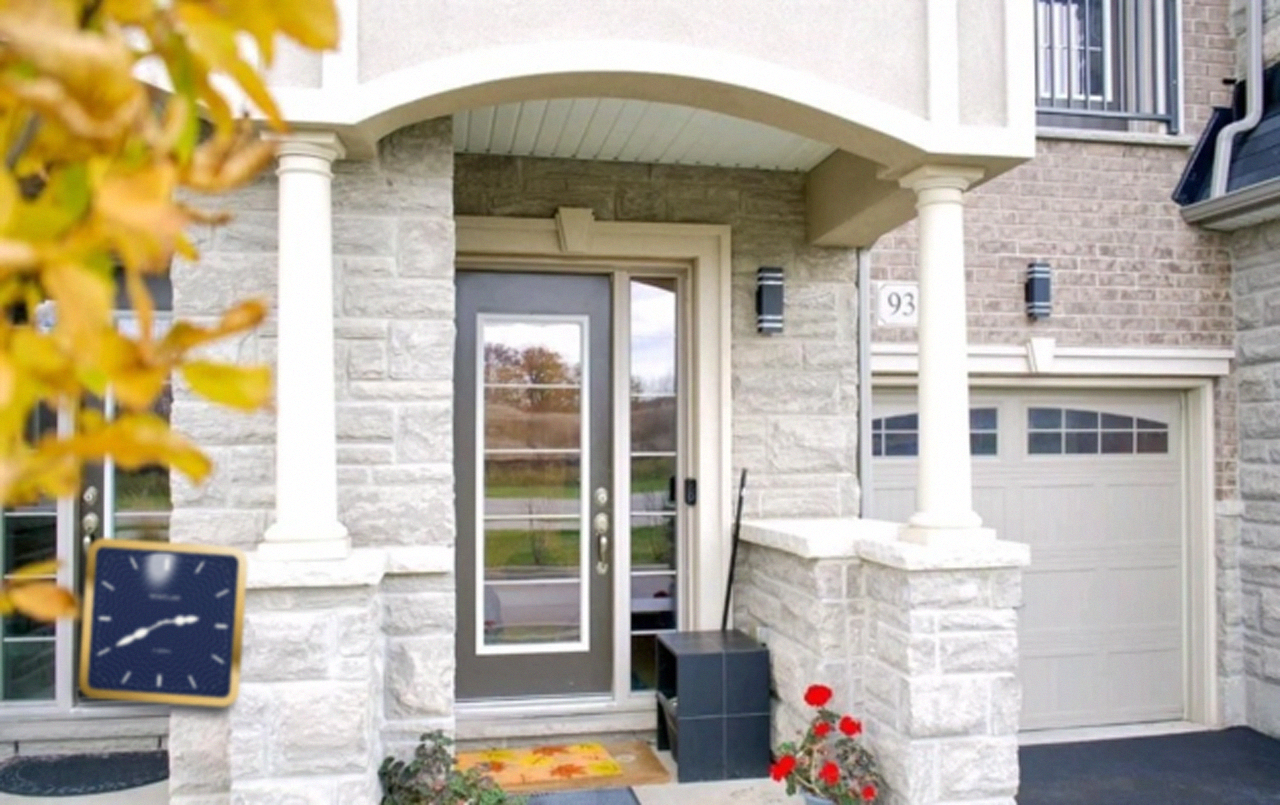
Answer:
2h40
